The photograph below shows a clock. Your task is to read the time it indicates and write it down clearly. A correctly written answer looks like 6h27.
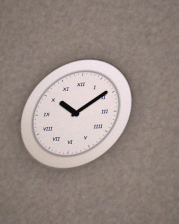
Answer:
10h09
